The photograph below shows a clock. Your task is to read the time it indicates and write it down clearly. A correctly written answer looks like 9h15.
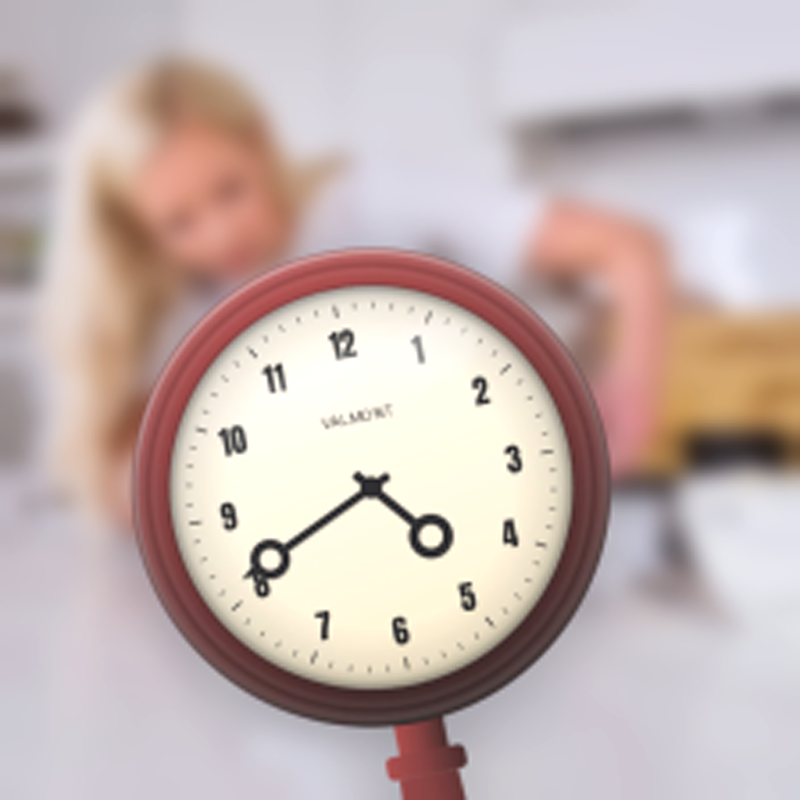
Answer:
4h41
